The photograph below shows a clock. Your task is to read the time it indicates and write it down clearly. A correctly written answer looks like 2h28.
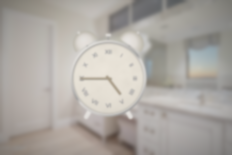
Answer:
4h45
